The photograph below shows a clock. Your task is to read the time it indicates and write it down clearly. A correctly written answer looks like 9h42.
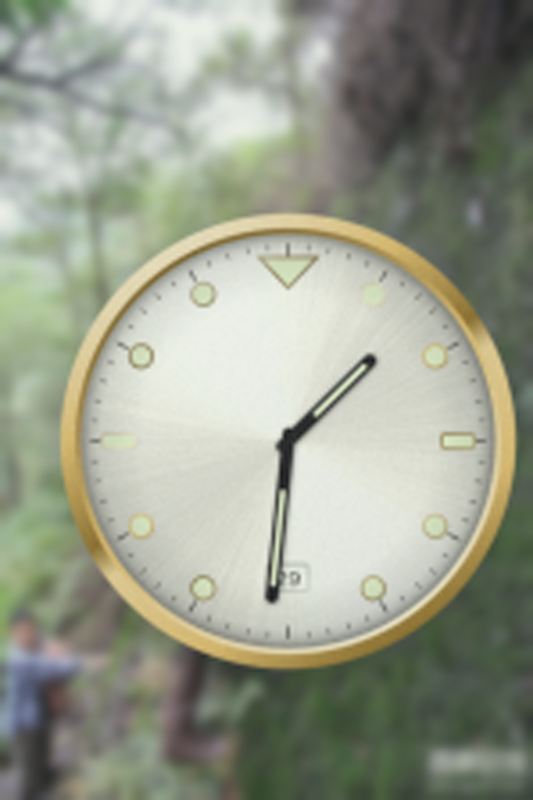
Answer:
1h31
